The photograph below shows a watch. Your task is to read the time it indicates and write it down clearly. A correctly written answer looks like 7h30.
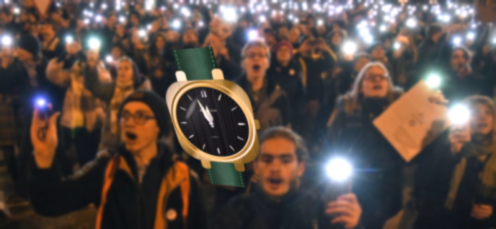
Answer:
11h57
